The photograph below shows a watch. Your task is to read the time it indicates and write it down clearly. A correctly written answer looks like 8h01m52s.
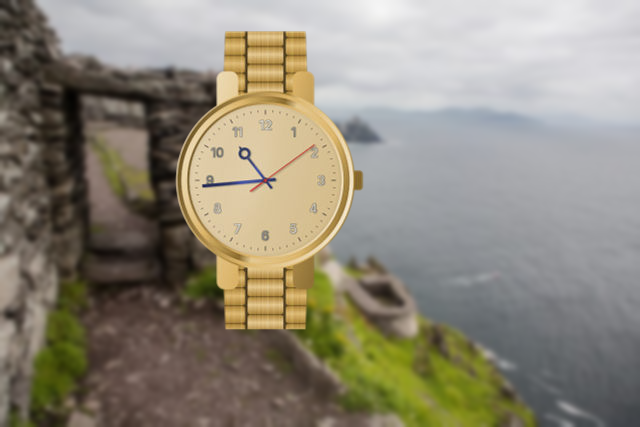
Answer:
10h44m09s
